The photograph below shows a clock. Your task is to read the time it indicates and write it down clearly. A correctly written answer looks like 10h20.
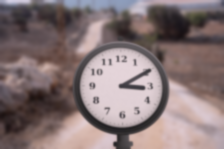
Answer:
3h10
